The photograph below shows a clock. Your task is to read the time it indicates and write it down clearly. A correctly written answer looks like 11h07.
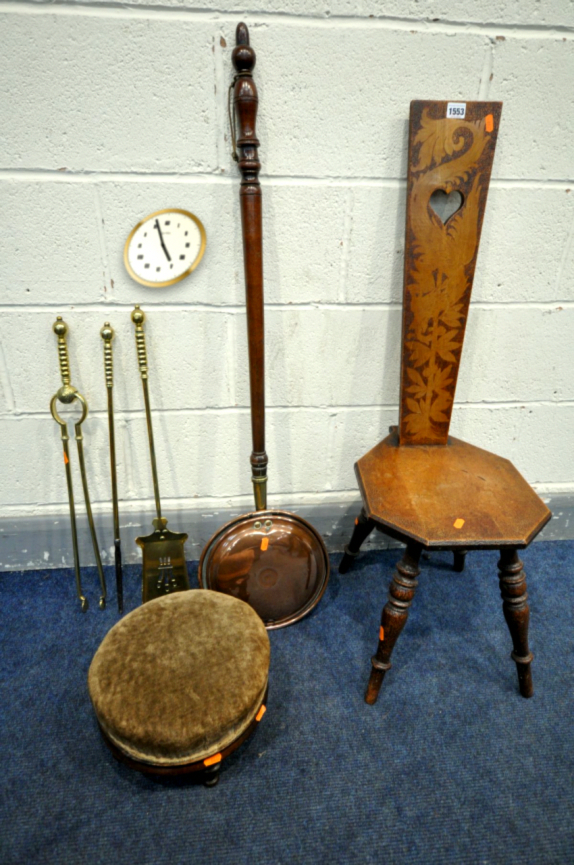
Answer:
4h56
